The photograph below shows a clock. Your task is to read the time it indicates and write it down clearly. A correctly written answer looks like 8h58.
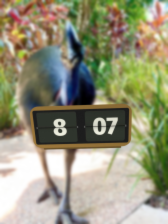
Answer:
8h07
